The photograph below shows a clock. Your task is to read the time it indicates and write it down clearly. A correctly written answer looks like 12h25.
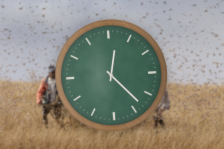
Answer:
12h23
